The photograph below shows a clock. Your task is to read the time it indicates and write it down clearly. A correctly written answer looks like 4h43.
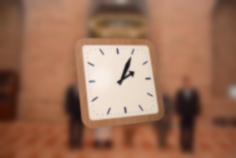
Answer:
2h05
